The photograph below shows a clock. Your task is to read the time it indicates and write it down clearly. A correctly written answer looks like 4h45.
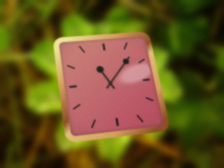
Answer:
11h07
